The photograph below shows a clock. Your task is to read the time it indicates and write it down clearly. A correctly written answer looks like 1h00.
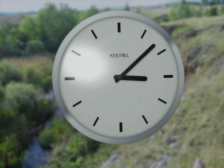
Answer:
3h08
